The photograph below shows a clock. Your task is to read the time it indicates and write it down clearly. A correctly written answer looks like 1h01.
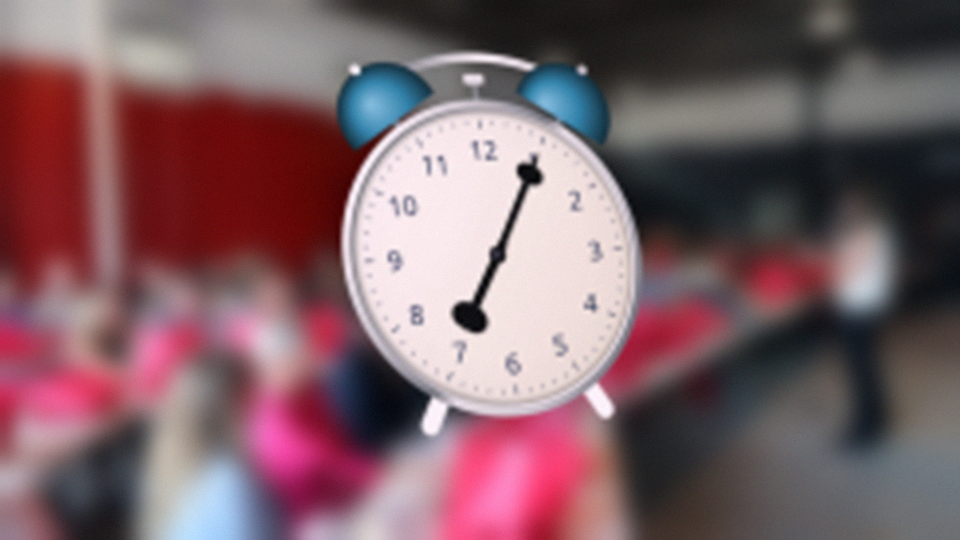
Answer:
7h05
